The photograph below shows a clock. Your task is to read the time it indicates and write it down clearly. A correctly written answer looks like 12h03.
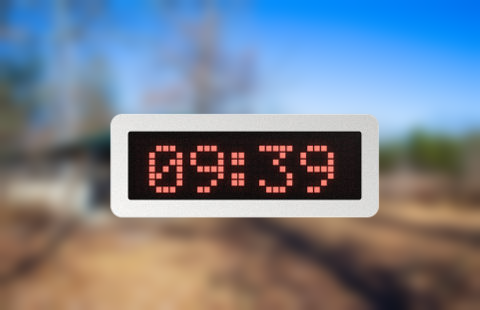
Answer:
9h39
